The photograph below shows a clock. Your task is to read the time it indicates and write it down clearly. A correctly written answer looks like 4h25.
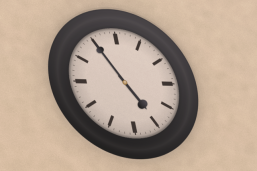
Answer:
4h55
